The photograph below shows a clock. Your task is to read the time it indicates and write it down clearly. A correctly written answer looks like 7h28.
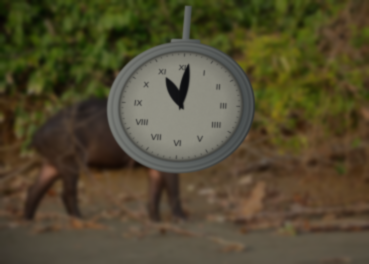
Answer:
11h01
